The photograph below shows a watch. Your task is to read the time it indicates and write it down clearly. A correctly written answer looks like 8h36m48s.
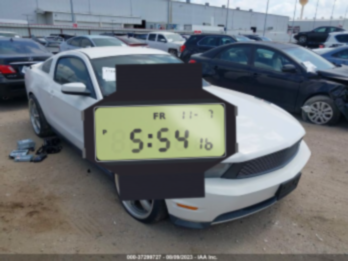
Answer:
5h54m16s
